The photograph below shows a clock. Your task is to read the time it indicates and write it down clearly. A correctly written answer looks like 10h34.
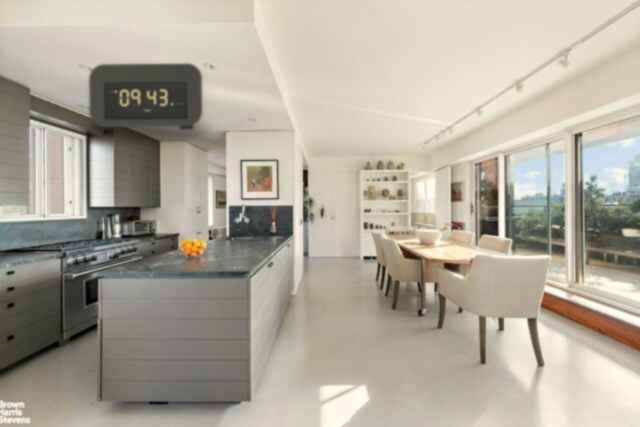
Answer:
9h43
